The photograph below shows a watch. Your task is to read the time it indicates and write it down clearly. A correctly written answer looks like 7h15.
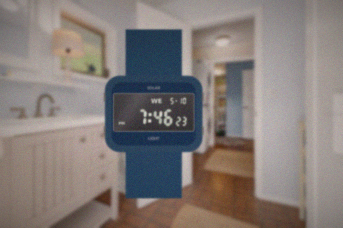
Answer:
7h46
